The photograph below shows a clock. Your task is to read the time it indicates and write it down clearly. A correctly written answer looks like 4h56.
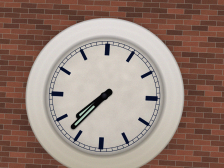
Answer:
7h37
